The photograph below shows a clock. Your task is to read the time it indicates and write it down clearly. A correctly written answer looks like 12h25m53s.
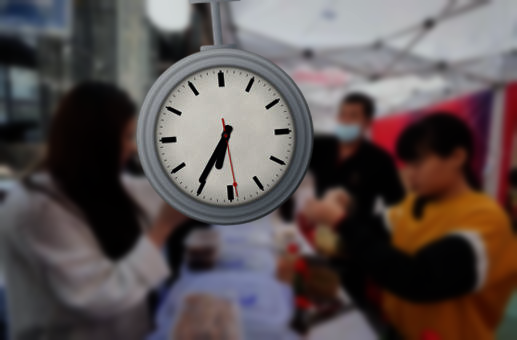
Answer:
6h35m29s
